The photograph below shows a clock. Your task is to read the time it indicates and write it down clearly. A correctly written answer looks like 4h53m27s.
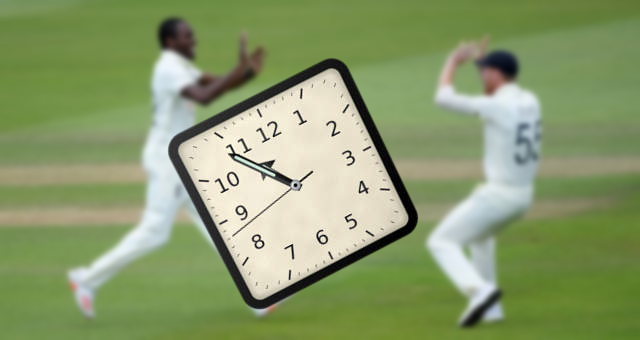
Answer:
10h53m43s
